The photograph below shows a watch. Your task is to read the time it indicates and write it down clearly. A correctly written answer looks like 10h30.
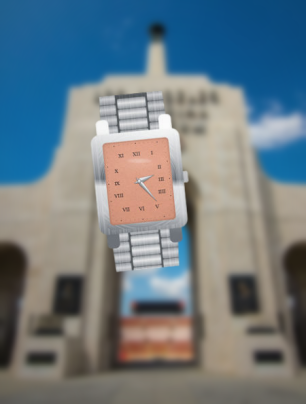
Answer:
2h24
